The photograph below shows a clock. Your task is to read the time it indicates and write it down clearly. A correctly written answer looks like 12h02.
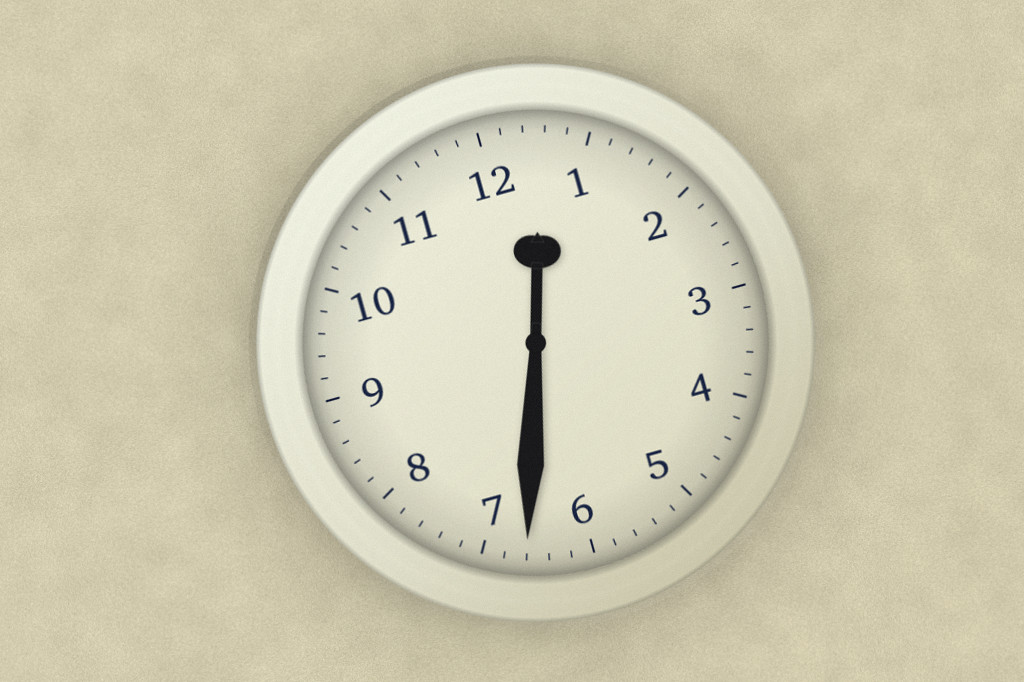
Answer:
12h33
